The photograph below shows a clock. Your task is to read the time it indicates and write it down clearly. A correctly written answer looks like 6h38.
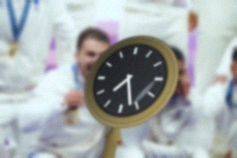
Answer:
7h27
